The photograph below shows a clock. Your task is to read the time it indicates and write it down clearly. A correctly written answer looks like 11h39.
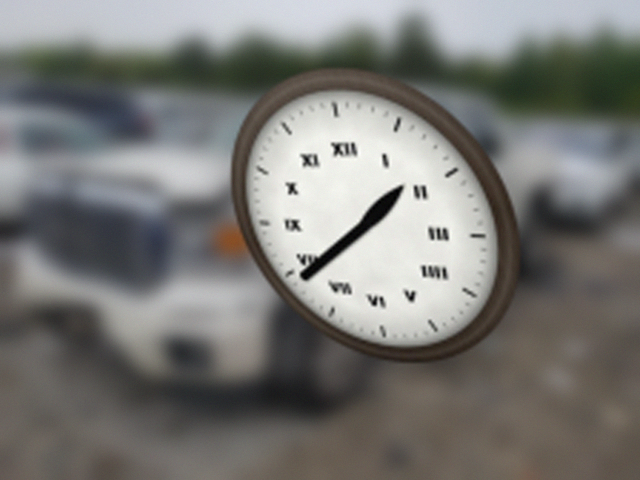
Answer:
1h39
